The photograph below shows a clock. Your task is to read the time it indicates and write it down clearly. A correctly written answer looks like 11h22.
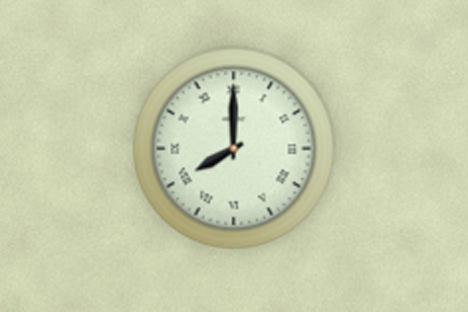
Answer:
8h00
